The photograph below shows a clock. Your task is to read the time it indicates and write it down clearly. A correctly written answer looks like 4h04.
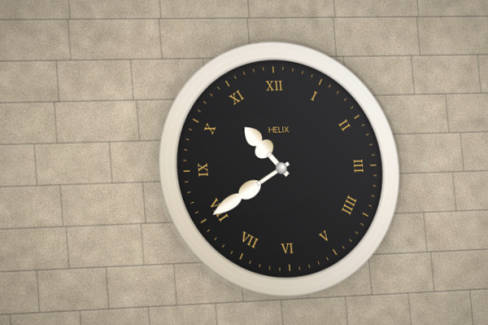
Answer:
10h40
